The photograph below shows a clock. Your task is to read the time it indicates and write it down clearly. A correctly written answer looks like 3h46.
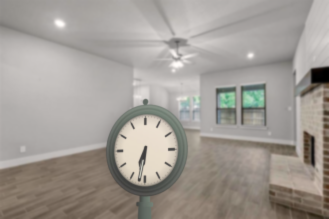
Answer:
6h32
